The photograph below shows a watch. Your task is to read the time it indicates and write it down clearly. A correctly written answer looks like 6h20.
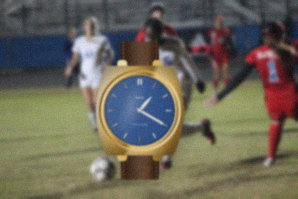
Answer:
1h20
